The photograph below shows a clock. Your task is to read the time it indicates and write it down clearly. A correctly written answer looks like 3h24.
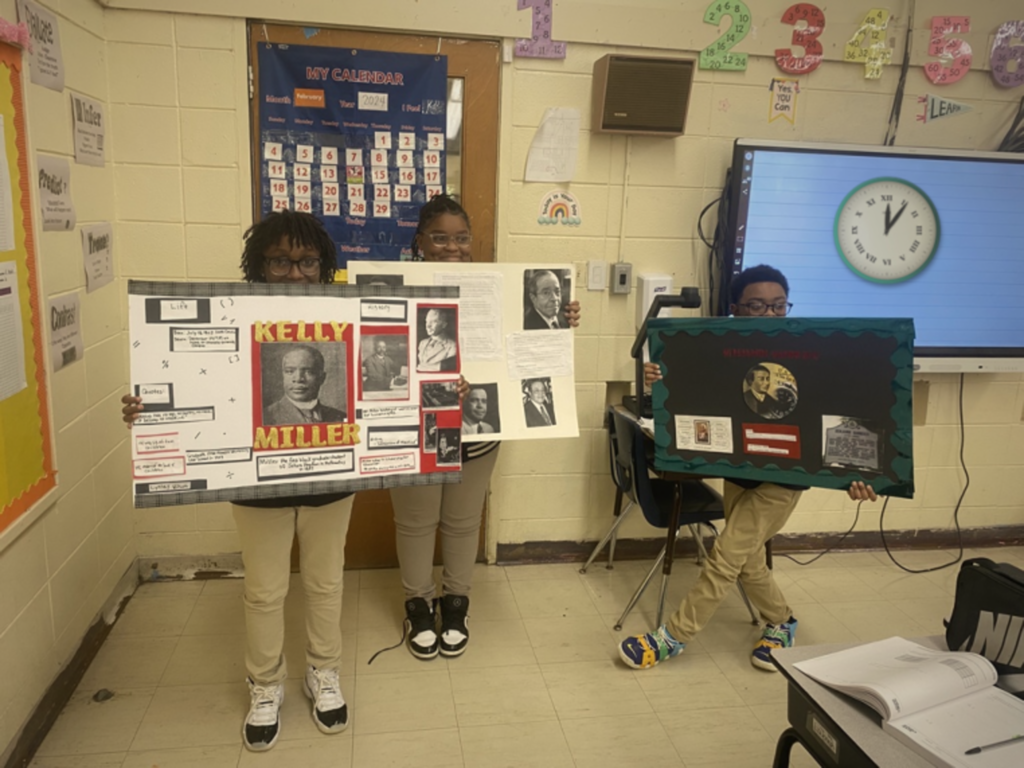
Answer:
12h06
